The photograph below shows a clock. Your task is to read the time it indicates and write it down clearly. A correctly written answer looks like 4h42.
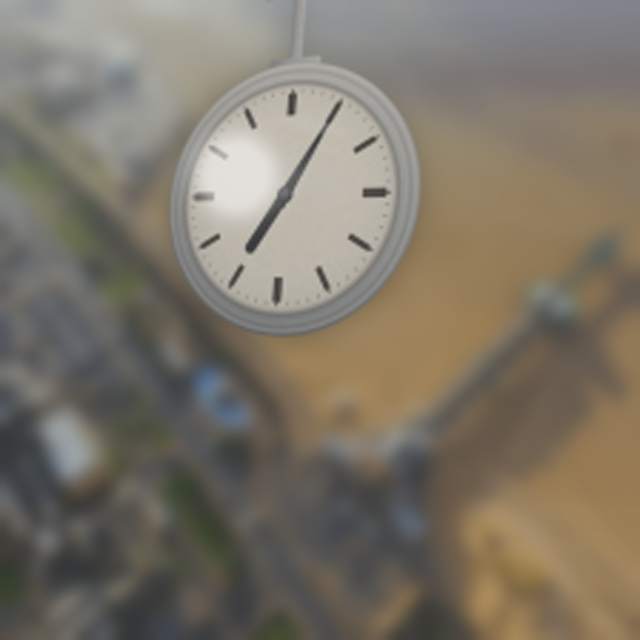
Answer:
7h05
